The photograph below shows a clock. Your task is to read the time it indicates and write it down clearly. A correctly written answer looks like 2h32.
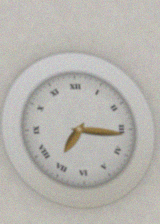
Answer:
7h16
